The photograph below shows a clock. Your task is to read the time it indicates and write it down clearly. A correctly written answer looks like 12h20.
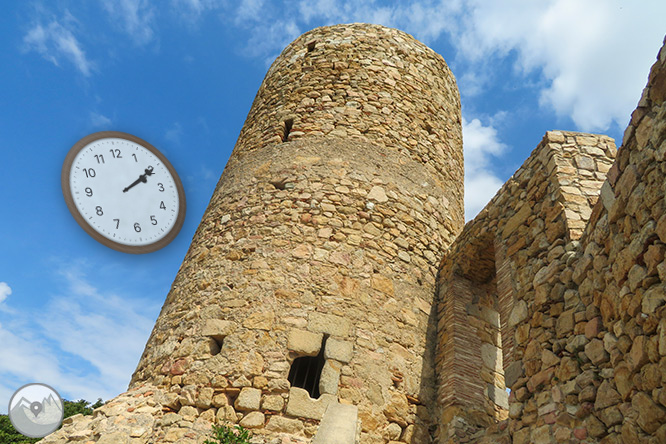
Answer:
2h10
